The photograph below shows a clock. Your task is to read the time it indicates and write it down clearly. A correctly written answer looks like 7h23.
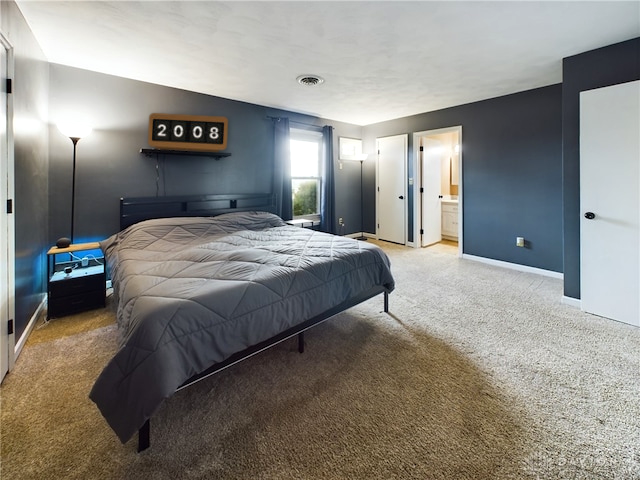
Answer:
20h08
